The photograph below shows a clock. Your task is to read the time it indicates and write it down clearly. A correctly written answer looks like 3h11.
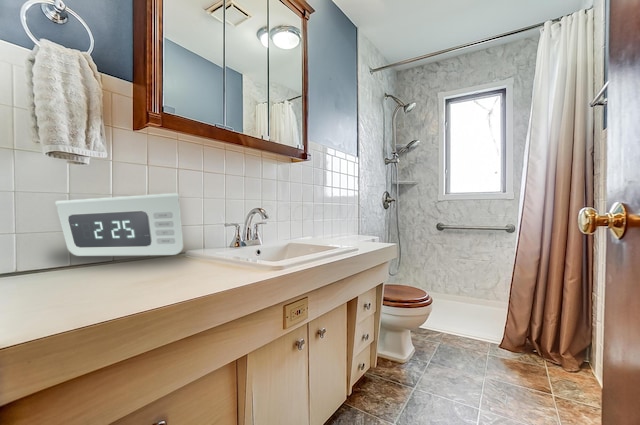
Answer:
2h25
